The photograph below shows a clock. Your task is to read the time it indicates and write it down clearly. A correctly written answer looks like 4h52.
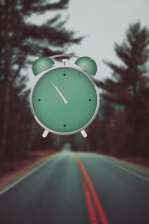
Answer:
10h54
